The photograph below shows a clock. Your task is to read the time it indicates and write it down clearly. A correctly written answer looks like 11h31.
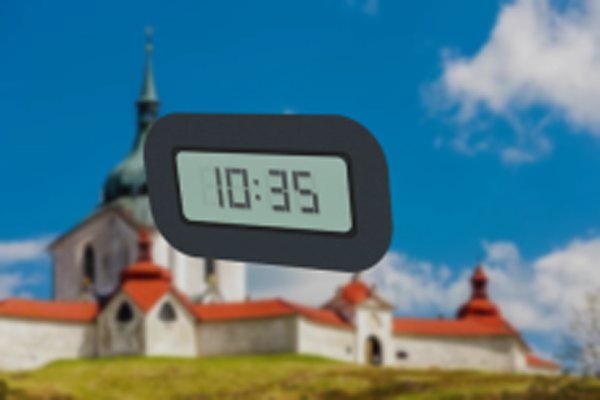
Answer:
10h35
